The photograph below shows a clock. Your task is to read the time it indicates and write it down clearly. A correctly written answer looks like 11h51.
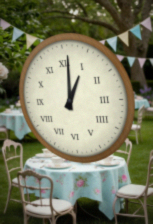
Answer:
1h01
